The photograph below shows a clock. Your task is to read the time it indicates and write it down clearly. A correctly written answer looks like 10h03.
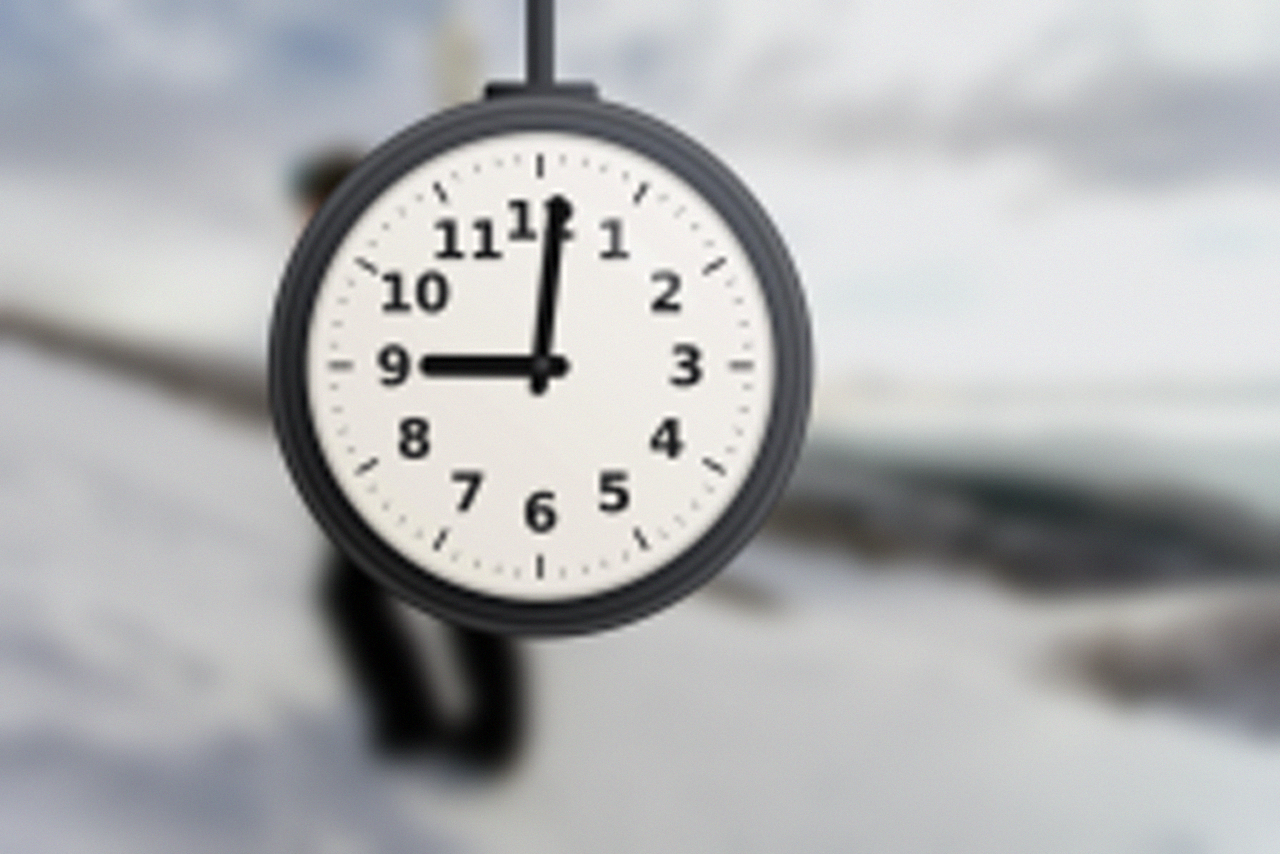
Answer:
9h01
